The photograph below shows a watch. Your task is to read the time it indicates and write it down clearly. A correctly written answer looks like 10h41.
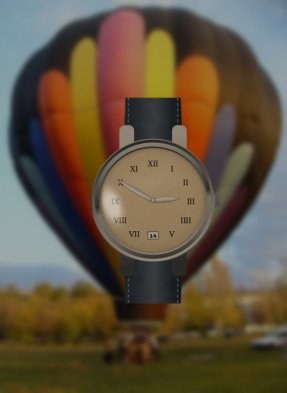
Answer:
2h50
